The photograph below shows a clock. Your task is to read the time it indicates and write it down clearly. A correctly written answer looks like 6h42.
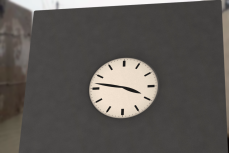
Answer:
3h47
